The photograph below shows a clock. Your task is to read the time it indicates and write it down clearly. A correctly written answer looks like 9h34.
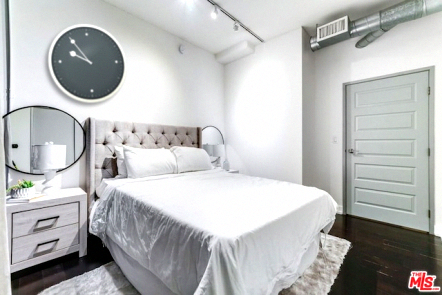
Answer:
9h54
